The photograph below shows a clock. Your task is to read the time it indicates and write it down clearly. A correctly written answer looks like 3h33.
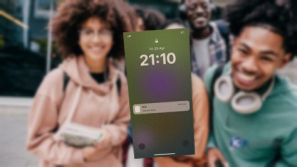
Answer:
21h10
